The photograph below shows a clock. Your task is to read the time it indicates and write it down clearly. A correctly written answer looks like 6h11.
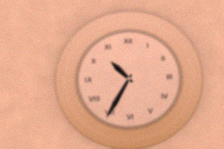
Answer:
10h35
